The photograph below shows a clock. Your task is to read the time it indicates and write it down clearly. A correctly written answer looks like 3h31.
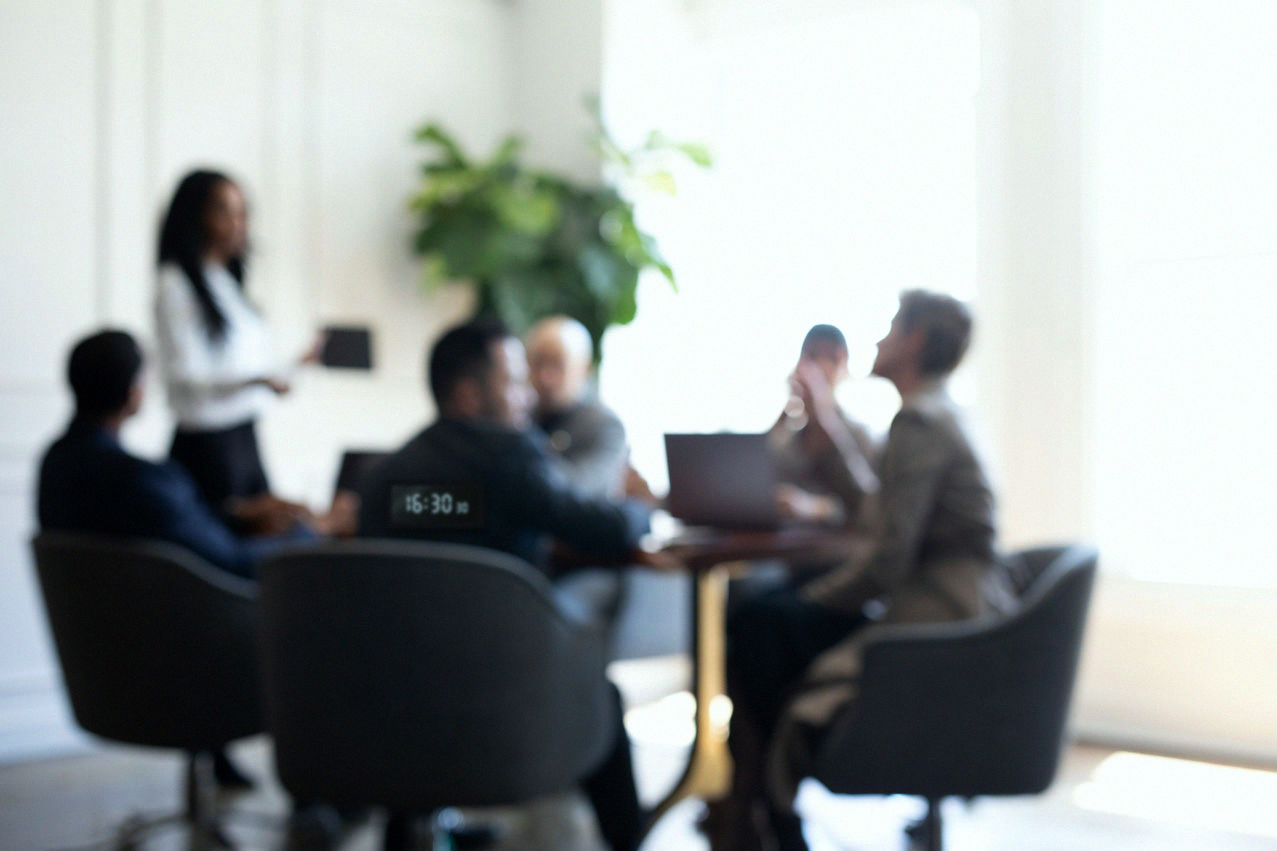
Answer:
16h30
